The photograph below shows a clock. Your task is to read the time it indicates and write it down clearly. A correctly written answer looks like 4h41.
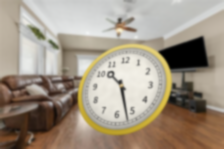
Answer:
10h27
